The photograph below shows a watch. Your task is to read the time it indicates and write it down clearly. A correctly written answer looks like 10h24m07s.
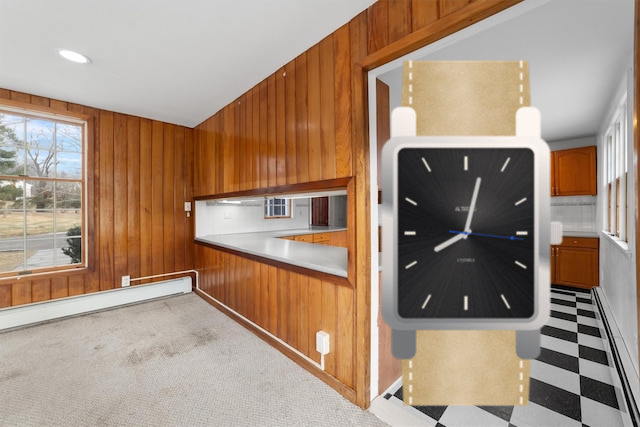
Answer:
8h02m16s
